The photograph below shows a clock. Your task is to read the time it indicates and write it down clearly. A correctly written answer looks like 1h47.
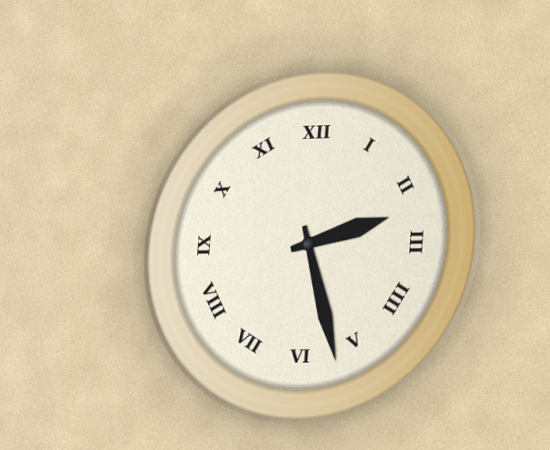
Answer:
2h27
